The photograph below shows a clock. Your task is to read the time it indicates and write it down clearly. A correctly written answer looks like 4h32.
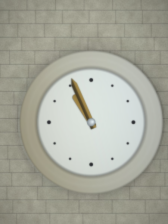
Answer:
10h56
